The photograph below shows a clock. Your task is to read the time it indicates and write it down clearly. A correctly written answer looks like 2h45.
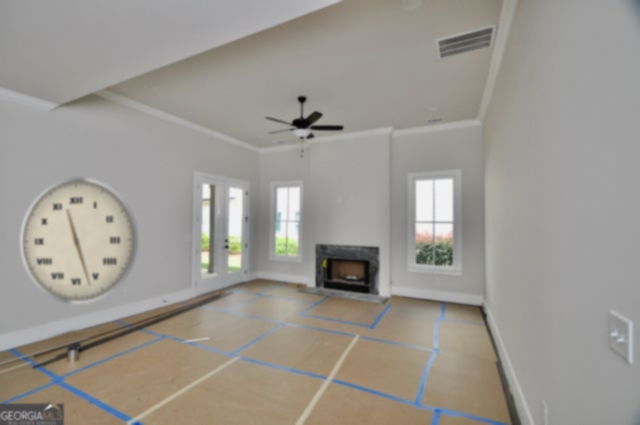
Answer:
11h27
